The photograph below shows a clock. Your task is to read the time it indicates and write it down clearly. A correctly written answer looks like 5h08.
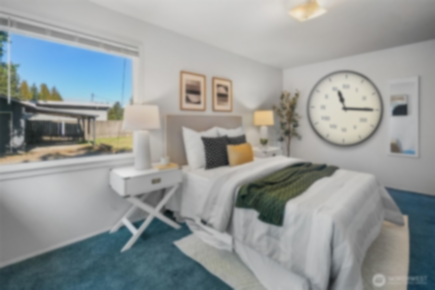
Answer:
11h15
